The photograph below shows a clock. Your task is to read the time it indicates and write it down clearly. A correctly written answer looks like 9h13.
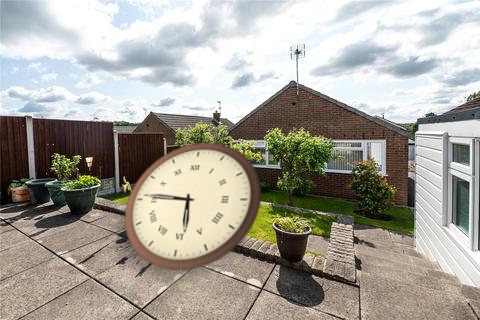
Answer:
5h46
